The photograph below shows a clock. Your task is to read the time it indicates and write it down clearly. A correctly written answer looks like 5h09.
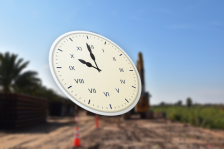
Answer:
9h59
